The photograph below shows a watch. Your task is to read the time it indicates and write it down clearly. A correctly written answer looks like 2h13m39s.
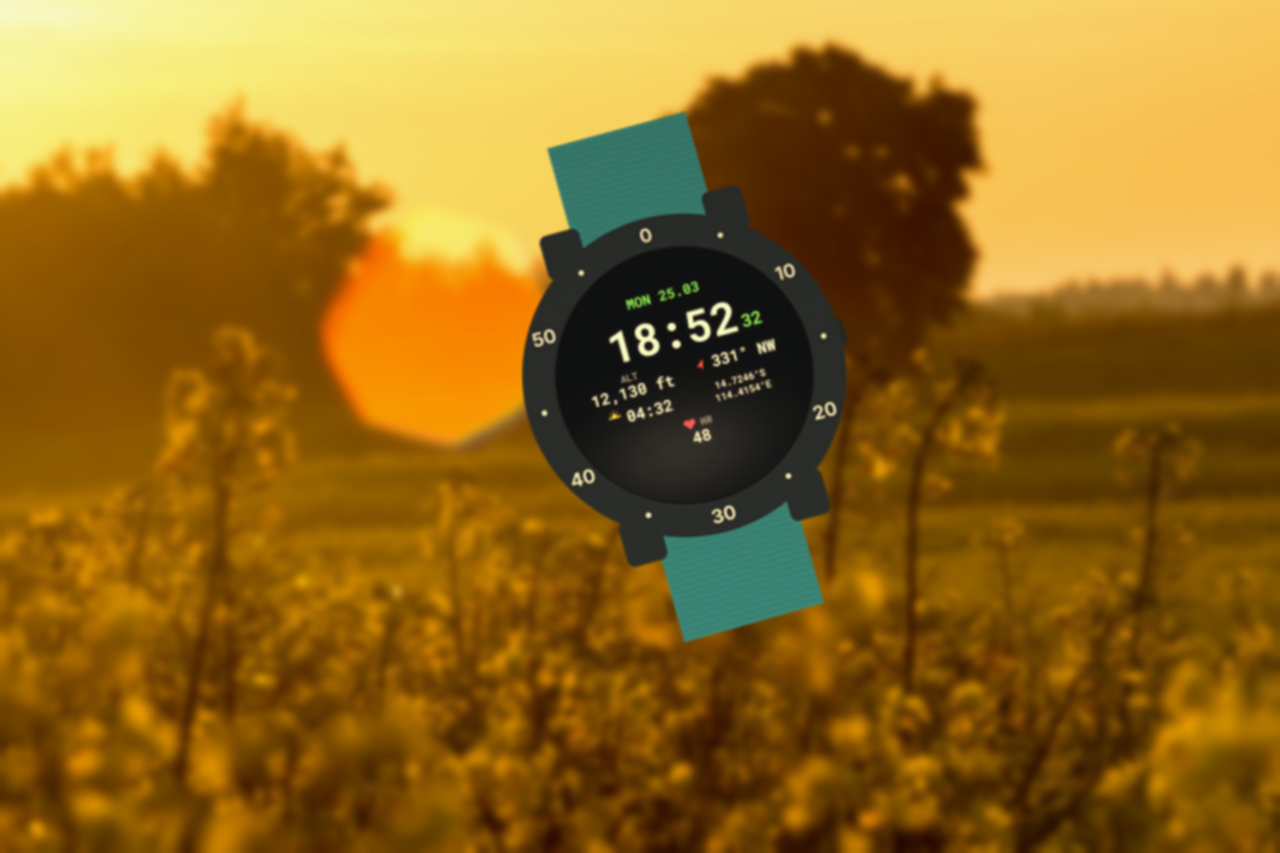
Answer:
18h52m32s
